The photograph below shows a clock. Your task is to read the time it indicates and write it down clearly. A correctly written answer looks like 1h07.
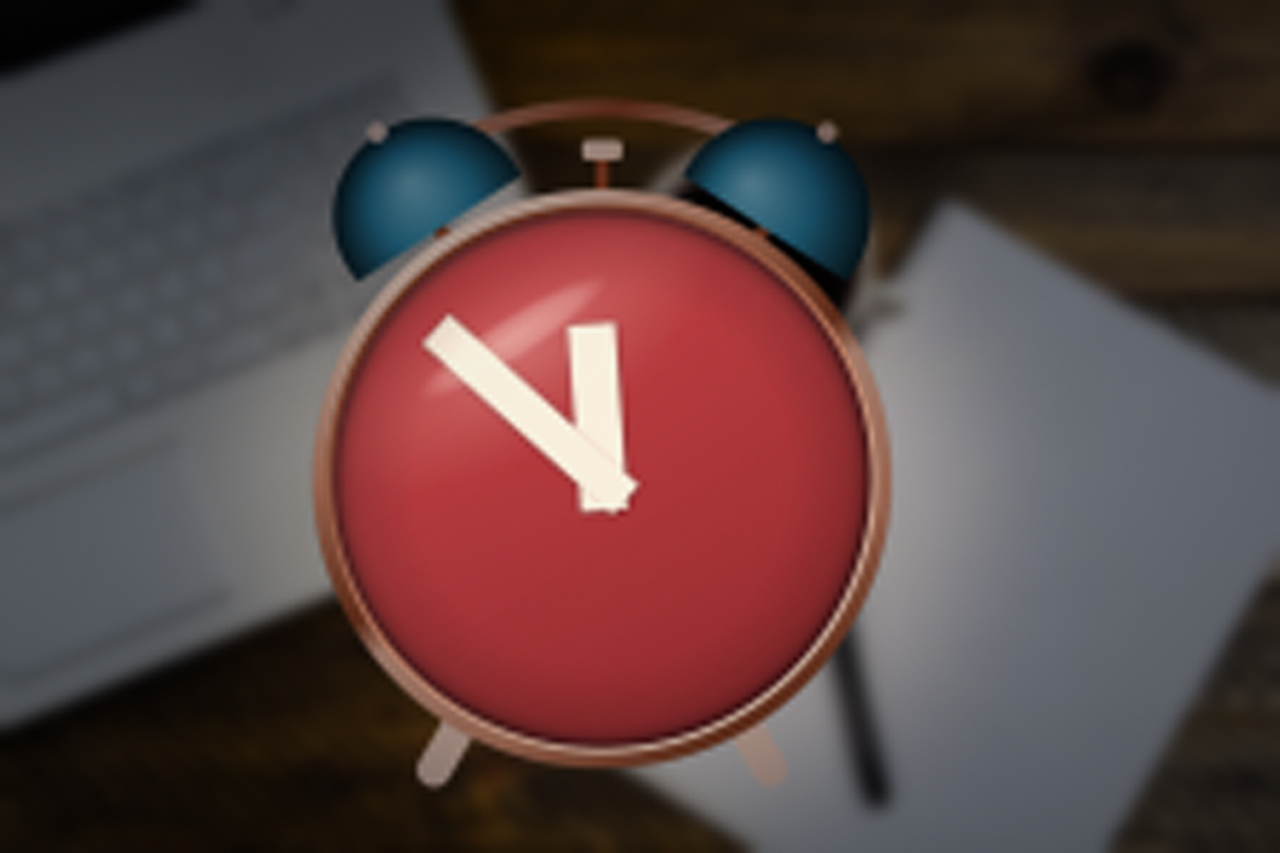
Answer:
11h52
